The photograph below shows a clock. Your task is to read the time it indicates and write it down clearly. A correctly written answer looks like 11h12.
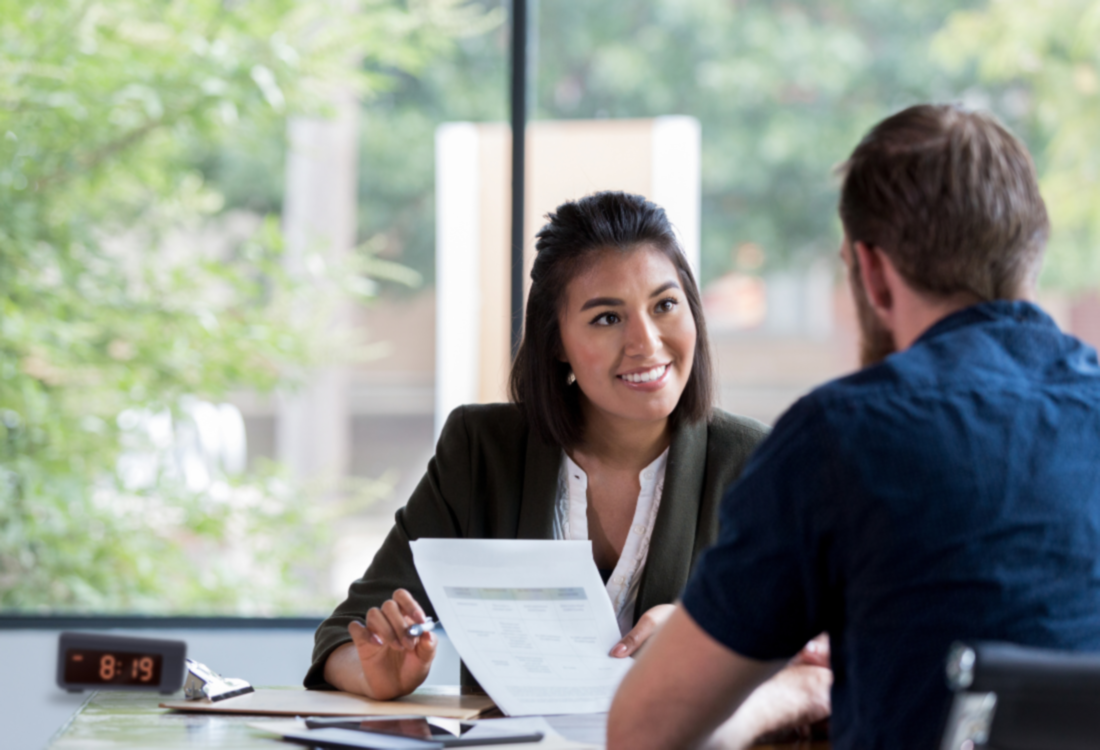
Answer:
8h19
